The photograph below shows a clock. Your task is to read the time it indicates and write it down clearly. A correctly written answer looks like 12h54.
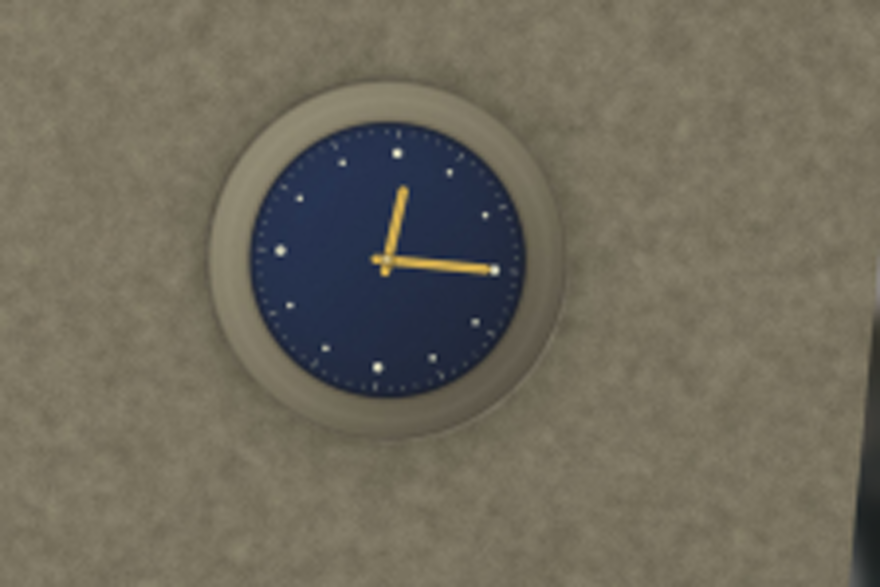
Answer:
12h15
